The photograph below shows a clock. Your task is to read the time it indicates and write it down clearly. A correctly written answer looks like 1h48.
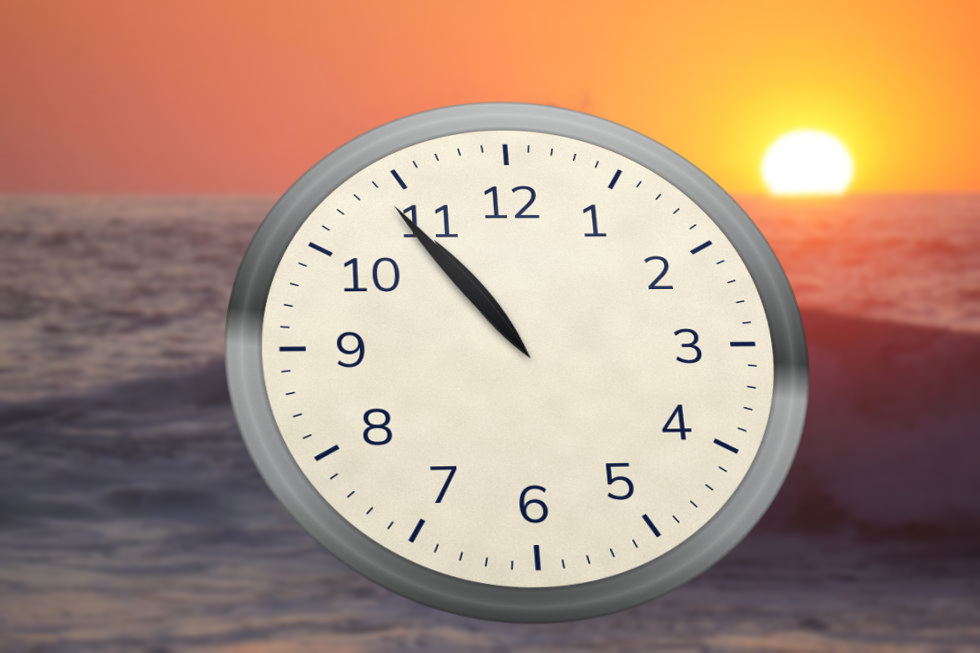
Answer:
10h54
